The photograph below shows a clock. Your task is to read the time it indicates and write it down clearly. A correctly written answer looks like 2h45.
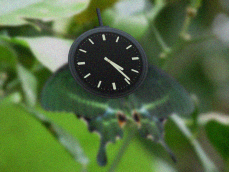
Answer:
4h24
